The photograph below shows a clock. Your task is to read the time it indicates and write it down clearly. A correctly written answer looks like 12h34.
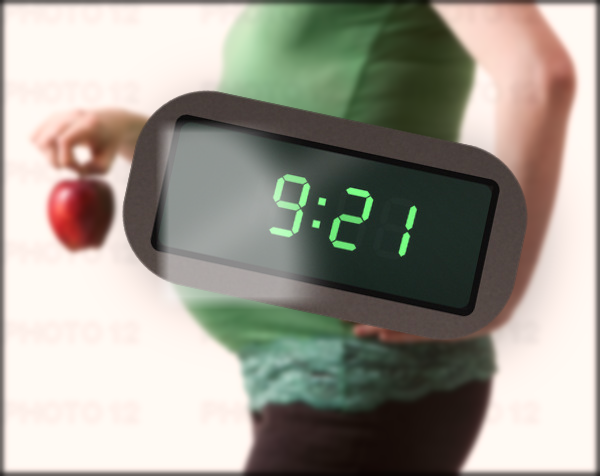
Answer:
9h21
